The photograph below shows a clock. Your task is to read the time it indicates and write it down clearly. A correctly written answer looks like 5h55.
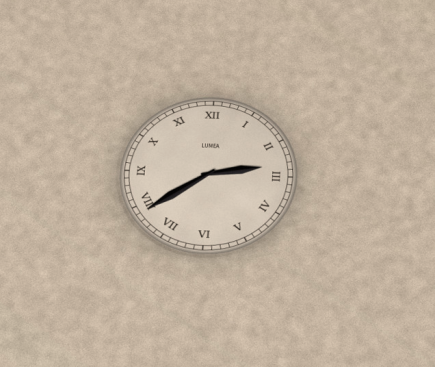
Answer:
2h39
